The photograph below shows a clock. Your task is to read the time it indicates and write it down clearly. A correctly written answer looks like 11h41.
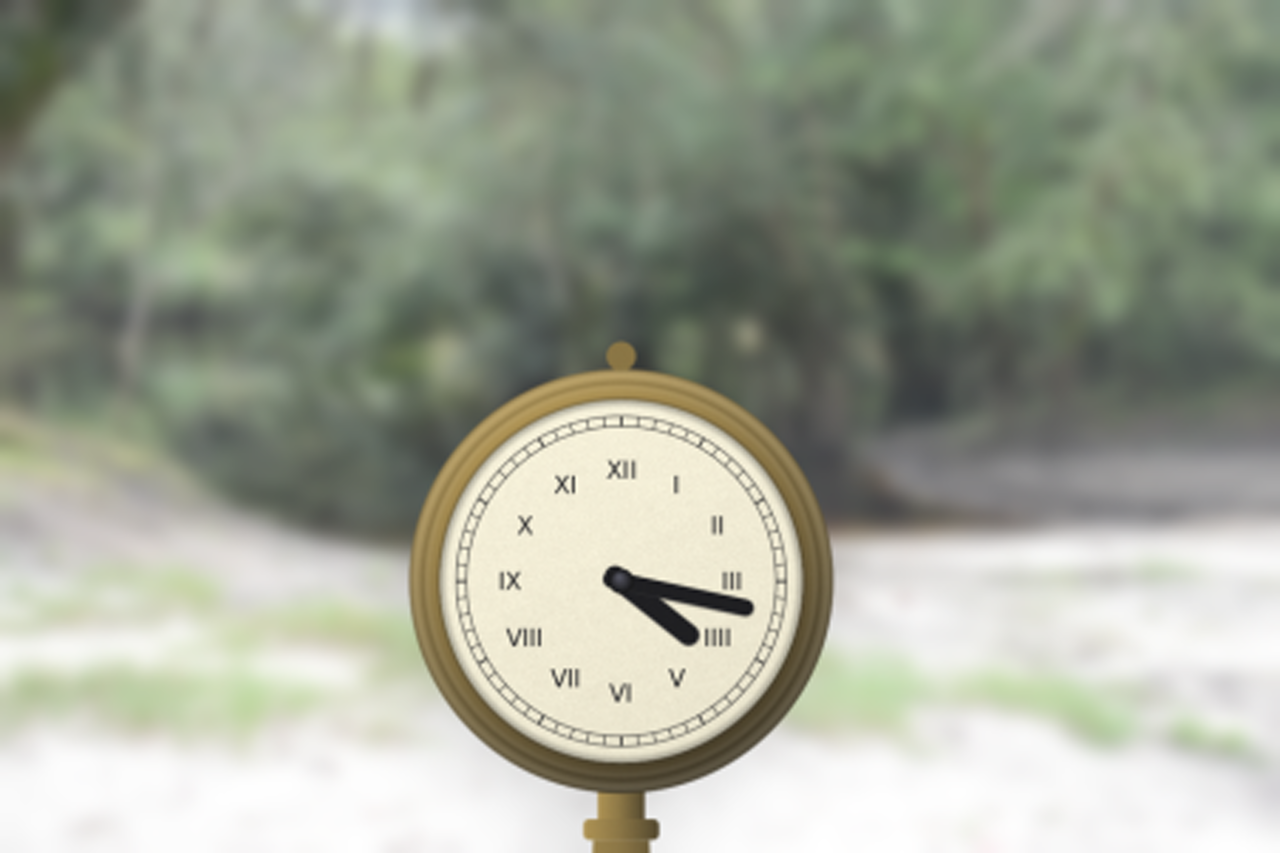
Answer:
4h17
